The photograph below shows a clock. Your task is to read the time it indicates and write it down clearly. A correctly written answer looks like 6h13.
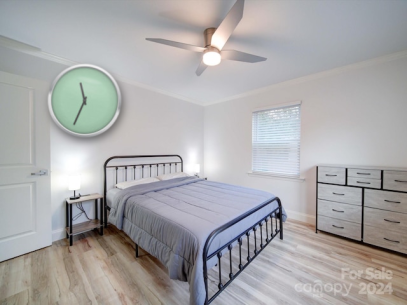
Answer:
11h34
